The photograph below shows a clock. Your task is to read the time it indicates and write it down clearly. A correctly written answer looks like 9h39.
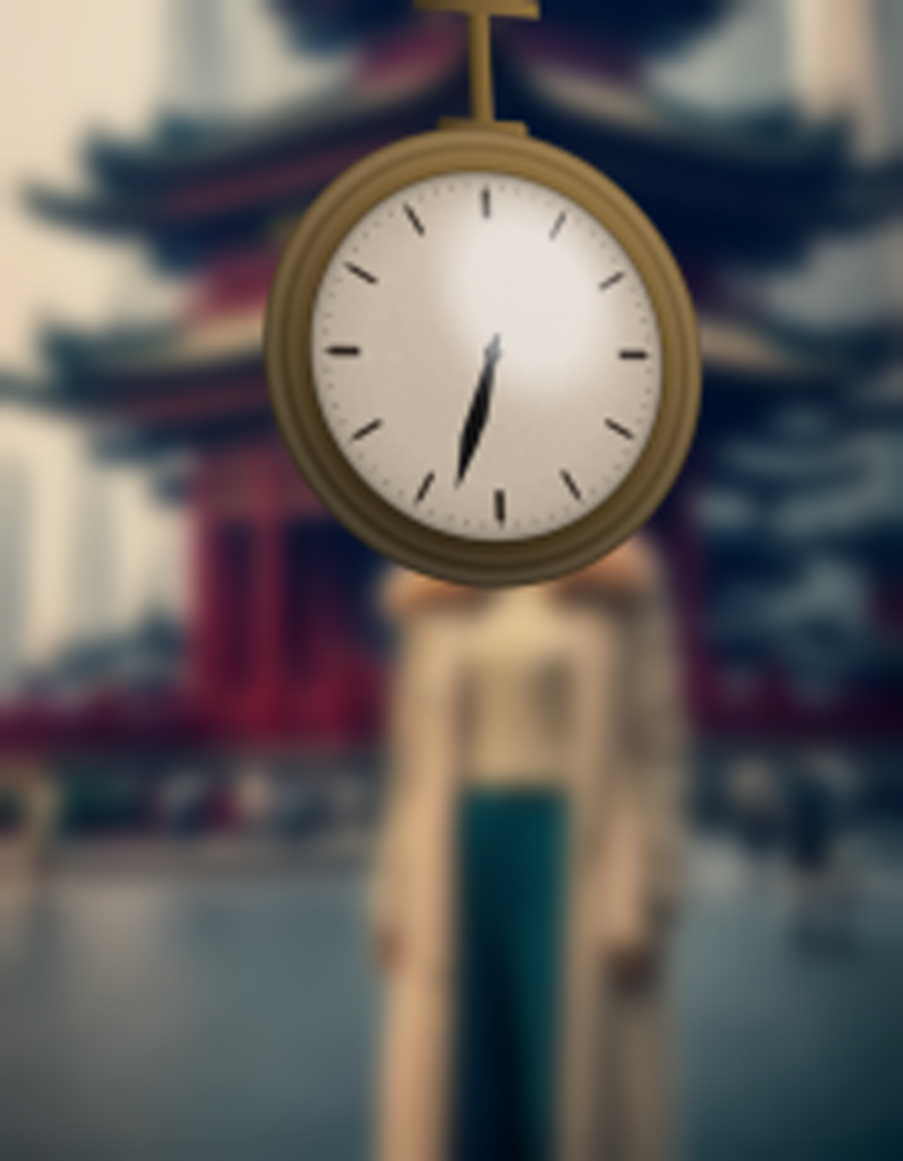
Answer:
6h33
